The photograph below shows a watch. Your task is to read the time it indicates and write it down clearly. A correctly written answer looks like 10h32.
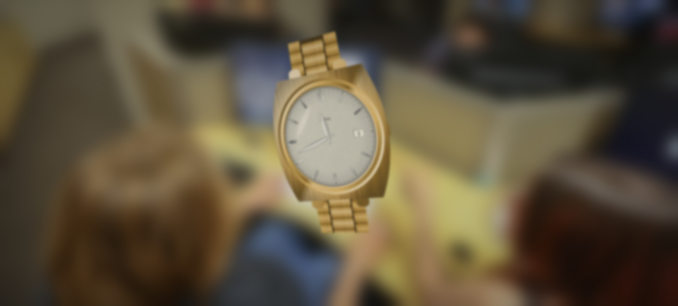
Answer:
11h42
